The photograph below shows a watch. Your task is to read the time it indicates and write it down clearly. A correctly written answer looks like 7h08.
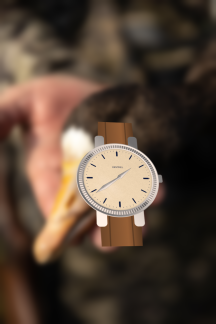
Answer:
1h39
